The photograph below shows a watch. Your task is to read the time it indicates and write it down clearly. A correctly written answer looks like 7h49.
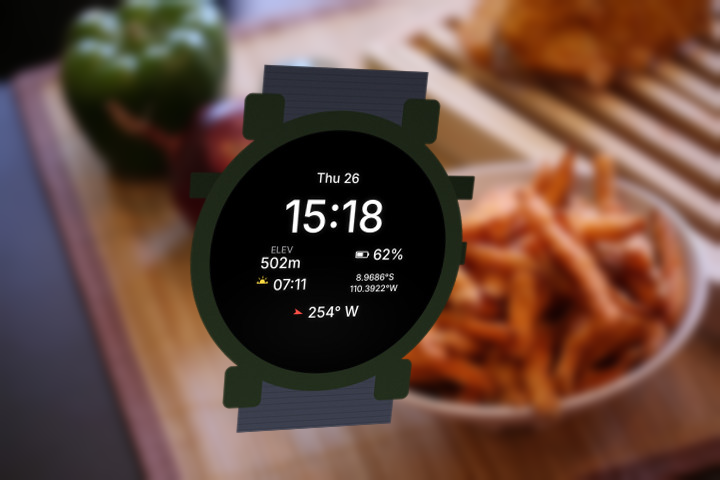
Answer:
15h18
